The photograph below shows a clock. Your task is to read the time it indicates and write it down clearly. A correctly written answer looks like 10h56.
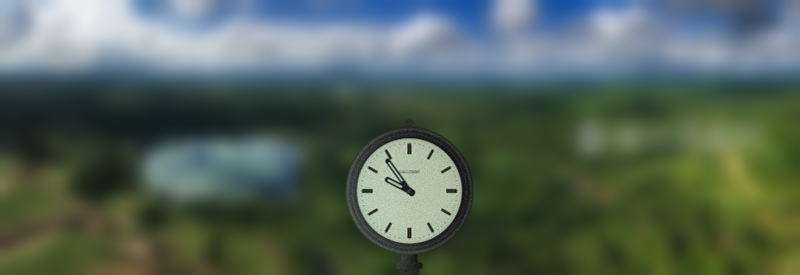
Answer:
9h54
